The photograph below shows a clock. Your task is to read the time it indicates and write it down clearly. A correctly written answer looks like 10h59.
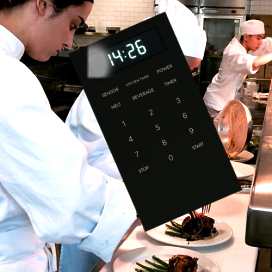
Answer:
14h26
